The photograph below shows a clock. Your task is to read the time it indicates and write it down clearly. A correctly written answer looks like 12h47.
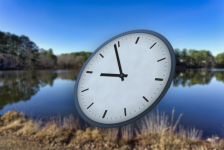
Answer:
8h54
